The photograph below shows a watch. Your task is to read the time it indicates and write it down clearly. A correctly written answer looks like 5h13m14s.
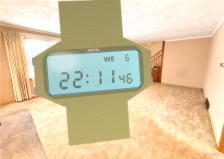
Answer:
22h11m46s
